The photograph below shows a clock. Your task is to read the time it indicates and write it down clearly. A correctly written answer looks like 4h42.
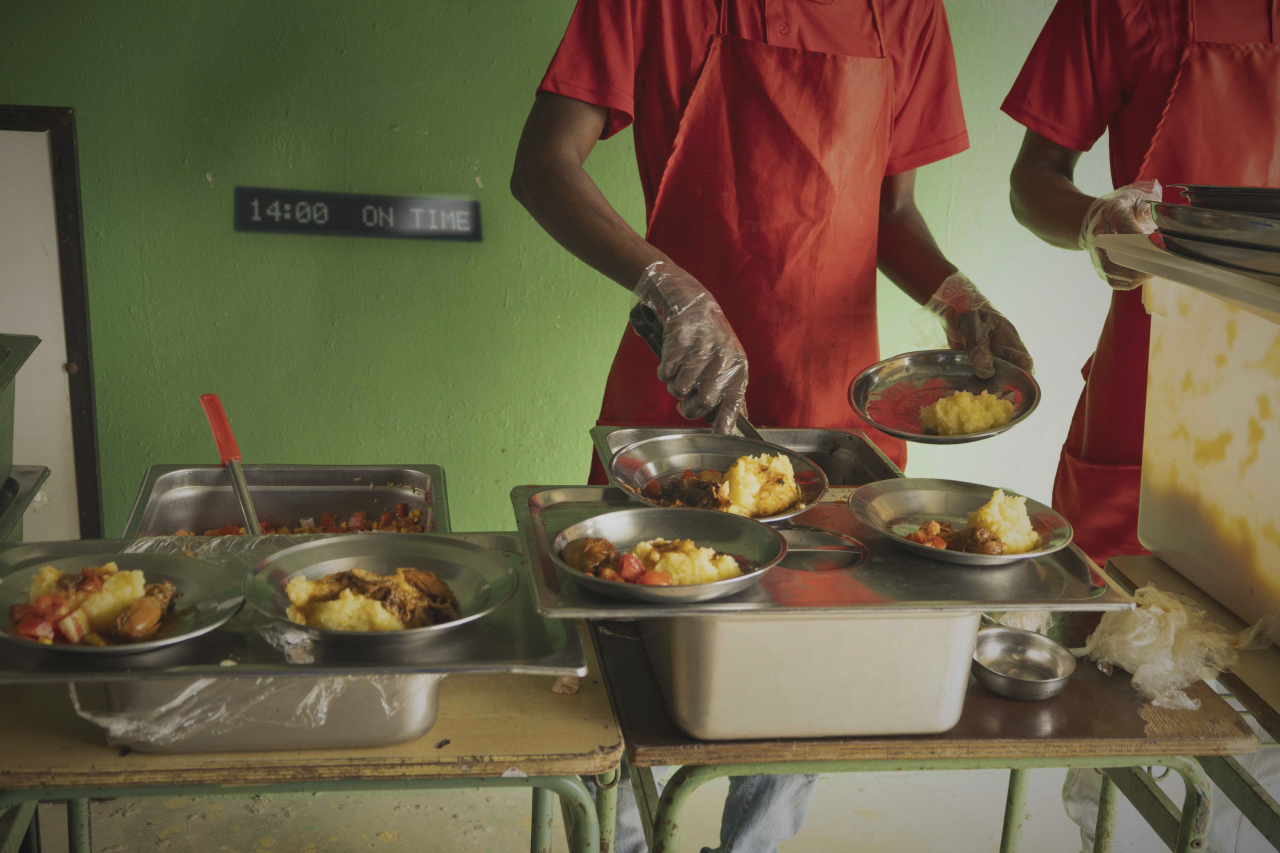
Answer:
14h00
